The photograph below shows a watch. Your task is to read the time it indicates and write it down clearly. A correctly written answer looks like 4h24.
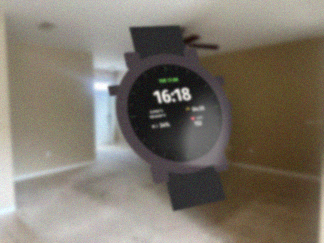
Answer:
16h18
